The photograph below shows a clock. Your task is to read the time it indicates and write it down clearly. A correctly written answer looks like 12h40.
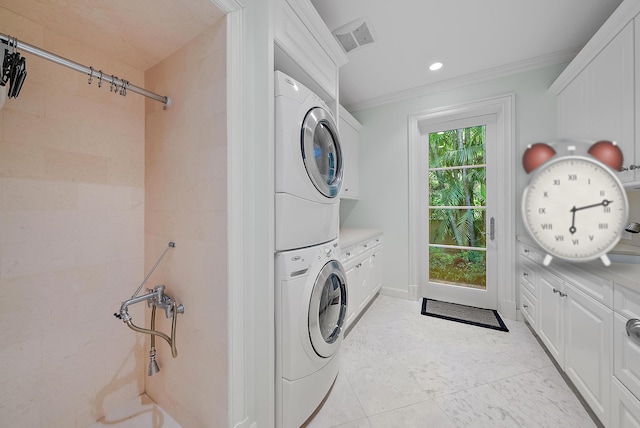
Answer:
6h13
